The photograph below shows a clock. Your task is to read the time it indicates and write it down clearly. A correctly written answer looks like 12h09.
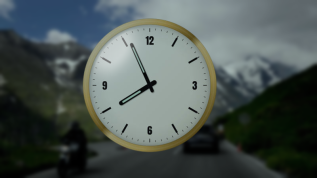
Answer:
7h56
